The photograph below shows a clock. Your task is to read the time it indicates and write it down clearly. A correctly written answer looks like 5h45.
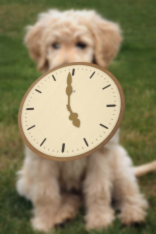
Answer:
4h59
